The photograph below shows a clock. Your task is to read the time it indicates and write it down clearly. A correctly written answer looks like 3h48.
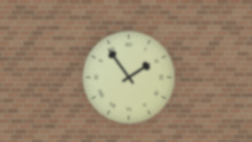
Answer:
1h54
